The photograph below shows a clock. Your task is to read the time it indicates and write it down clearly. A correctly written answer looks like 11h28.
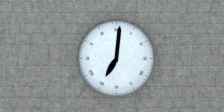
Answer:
7h01
